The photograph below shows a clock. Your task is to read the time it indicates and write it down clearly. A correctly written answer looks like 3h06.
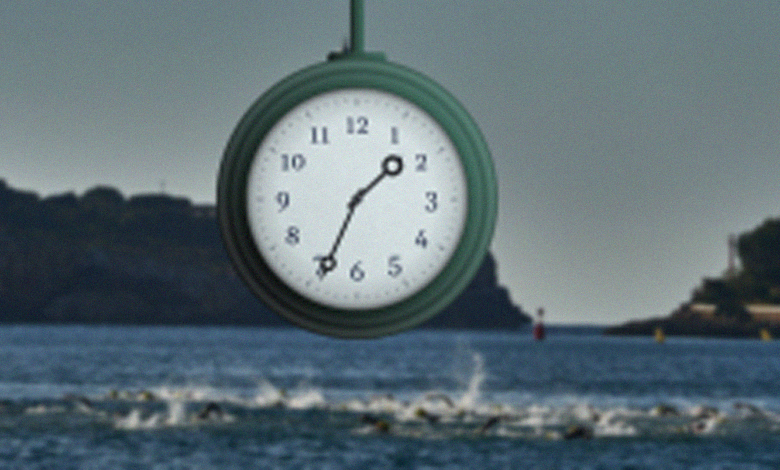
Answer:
1h34
